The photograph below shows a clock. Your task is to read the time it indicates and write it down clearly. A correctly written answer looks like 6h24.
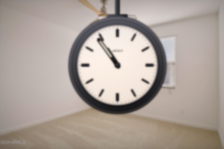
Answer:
10h54
